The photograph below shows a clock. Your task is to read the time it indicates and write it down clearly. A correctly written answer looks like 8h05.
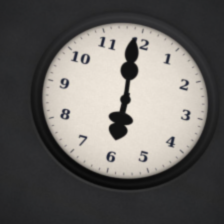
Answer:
5h59
